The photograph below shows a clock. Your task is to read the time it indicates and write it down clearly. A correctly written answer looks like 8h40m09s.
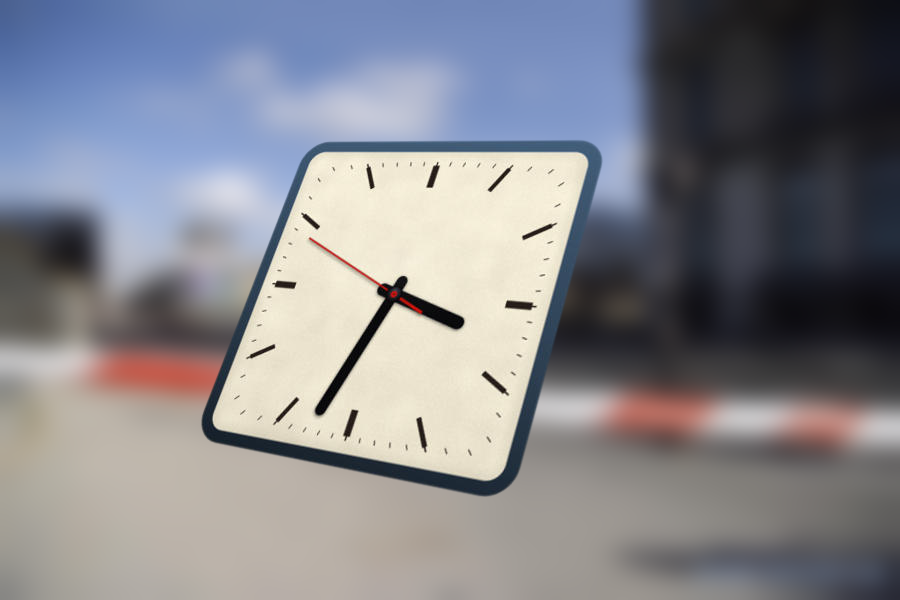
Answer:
3h32m49s
